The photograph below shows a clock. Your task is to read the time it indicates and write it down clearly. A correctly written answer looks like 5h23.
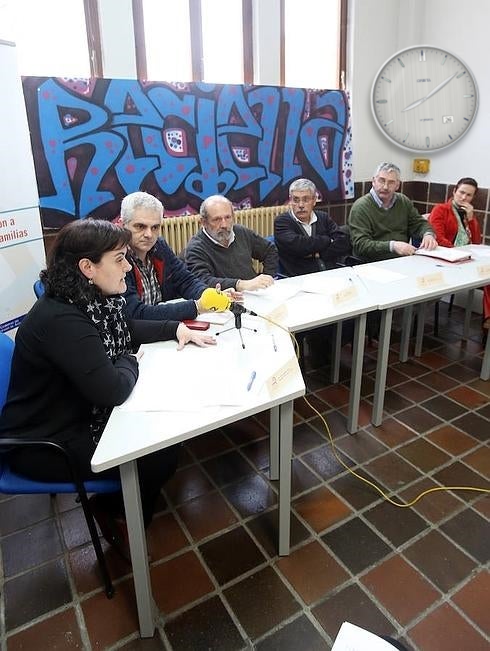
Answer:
8h09
